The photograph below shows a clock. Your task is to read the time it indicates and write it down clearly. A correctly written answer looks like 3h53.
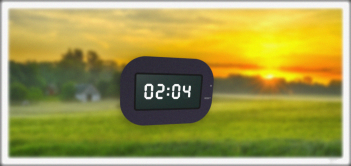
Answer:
2h04
